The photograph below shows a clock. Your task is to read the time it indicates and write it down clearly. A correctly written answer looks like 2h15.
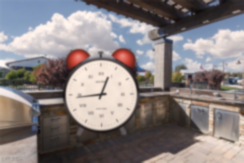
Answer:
12h44
